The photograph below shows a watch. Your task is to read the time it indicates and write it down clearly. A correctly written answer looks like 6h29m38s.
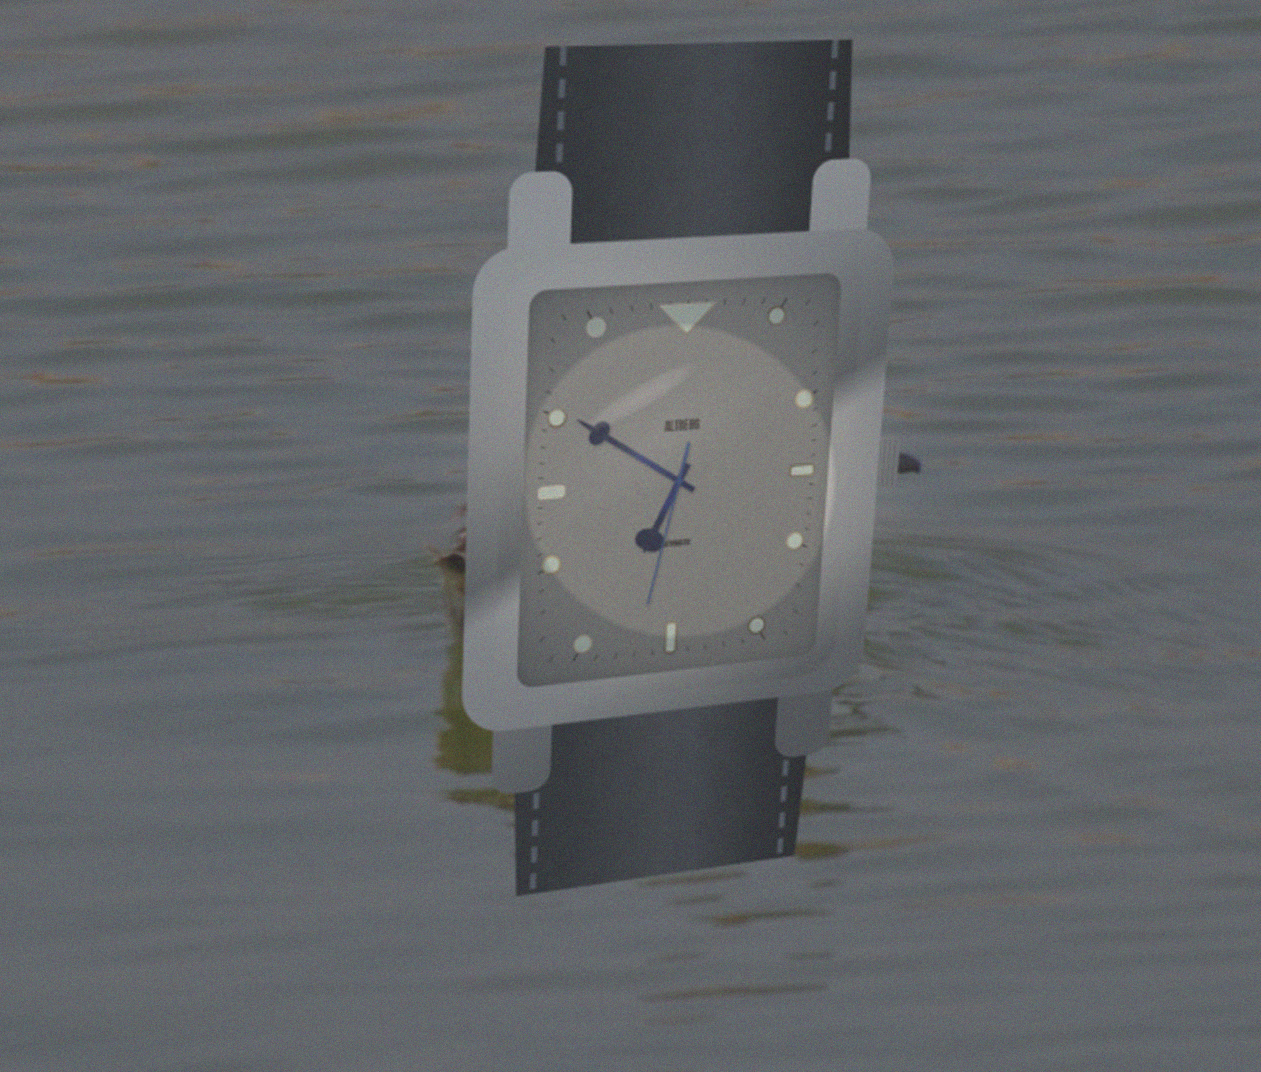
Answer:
6h50m32s
